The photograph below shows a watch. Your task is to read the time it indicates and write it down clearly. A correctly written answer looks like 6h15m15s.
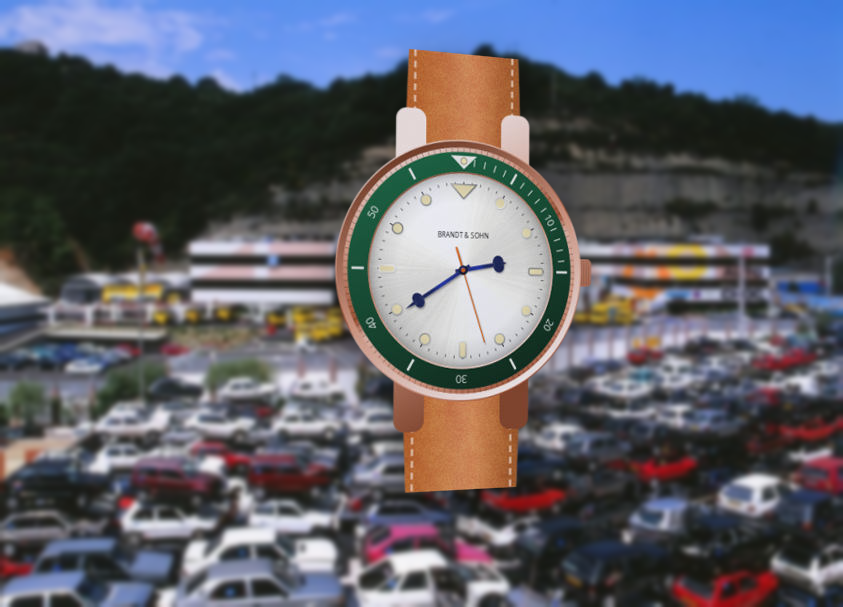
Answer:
2h39m27s
